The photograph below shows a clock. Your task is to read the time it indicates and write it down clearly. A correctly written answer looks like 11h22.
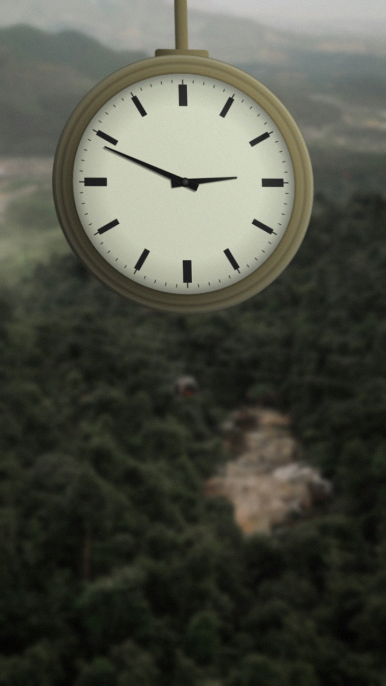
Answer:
2h49
